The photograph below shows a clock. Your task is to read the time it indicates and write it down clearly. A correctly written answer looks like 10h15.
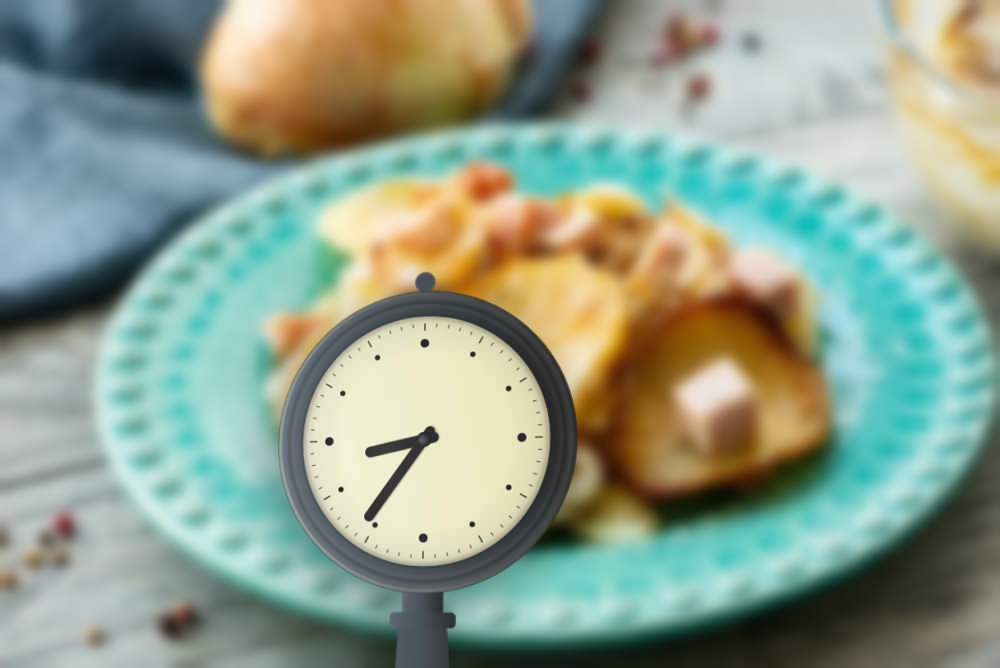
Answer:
8h36
